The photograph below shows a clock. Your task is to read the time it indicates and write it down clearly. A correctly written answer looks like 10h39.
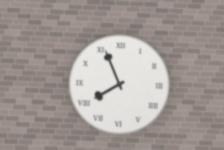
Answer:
7h56
